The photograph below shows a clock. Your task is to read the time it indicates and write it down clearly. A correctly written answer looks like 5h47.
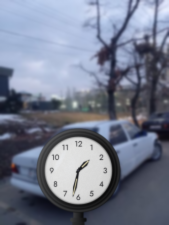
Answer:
1h32
